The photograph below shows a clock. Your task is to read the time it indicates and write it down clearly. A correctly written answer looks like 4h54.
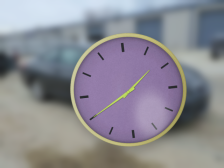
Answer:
1h40
